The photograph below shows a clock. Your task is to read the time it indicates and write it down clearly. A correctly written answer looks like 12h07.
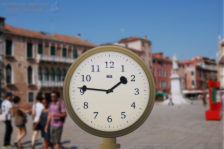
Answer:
1h46
